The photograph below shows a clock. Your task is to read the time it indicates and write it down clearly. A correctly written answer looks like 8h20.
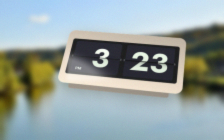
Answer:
3h23
